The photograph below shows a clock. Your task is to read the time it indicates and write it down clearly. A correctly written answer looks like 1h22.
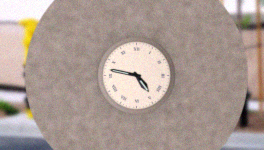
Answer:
4h47
